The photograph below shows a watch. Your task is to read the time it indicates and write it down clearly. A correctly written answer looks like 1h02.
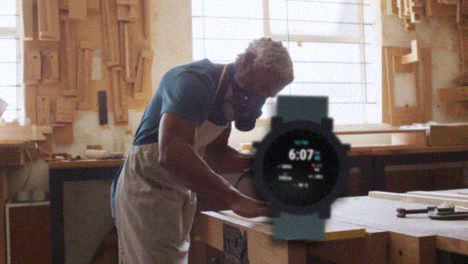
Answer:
6h07
